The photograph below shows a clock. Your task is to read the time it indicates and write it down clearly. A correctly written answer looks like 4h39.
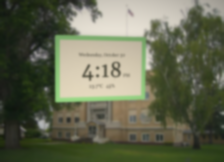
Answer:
4h18
